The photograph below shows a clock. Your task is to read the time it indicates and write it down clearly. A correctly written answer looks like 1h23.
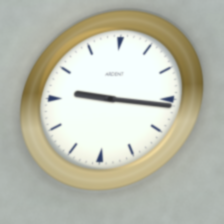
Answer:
9h16
